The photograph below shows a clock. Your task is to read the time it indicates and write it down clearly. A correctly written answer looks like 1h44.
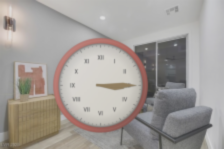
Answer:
3h15
